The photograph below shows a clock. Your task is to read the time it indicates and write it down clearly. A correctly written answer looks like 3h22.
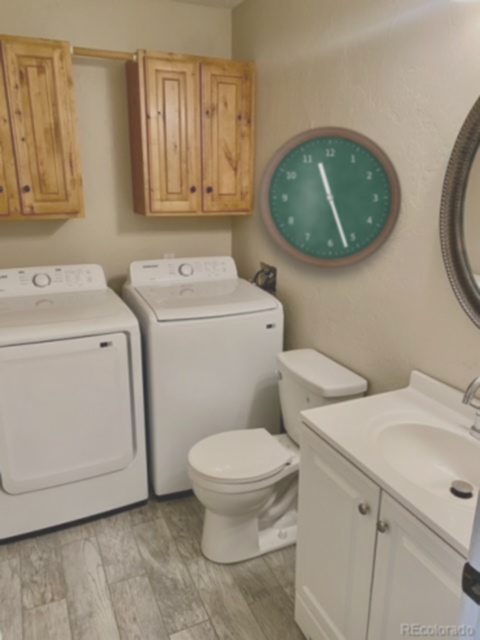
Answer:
11h27
